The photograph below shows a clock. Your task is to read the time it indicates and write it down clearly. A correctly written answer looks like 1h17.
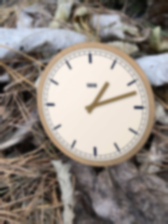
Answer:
1h12
